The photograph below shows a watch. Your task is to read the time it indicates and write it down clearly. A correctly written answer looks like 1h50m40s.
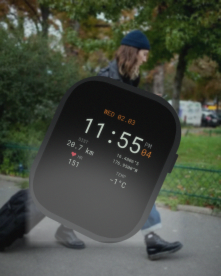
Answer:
11h55m04s
